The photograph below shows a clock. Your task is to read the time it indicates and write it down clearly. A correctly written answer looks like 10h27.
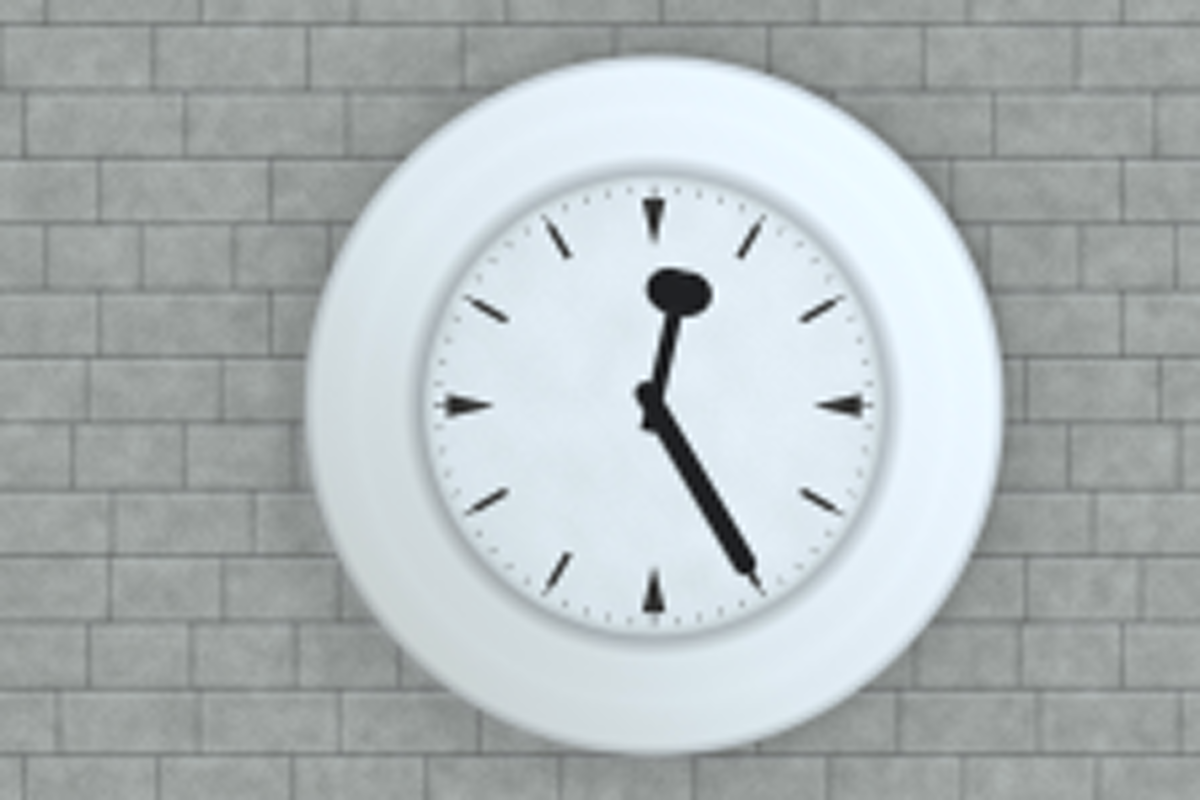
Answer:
12h25
